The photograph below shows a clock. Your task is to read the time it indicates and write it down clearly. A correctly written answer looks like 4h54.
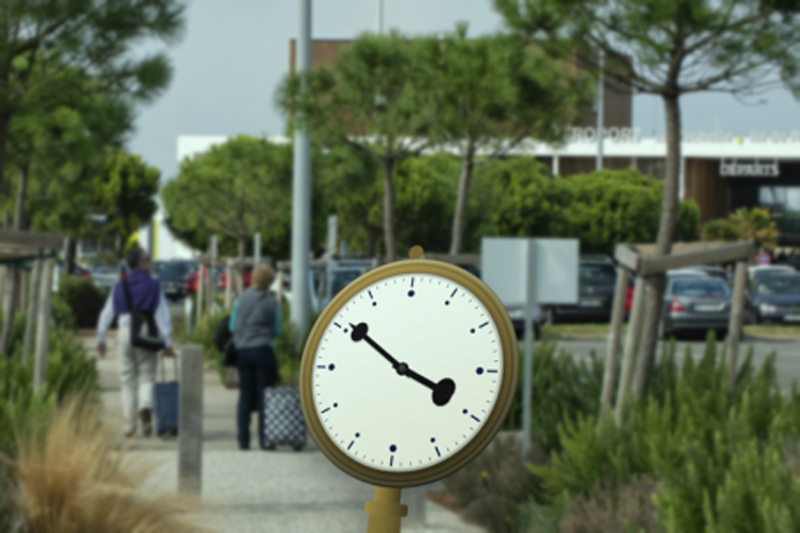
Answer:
3h51
